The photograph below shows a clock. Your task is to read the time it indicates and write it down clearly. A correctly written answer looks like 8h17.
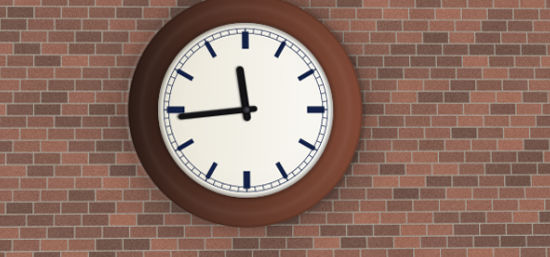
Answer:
11h44
